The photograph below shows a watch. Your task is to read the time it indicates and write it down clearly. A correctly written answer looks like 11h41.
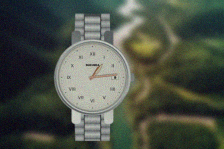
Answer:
1h14
